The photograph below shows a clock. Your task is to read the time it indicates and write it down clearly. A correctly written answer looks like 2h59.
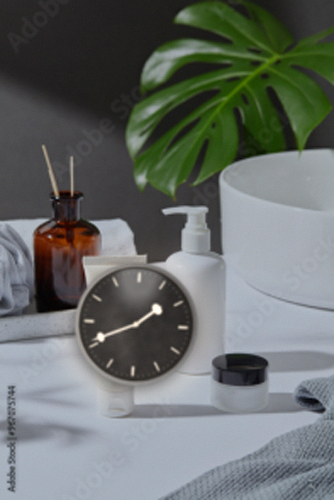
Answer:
1h41
